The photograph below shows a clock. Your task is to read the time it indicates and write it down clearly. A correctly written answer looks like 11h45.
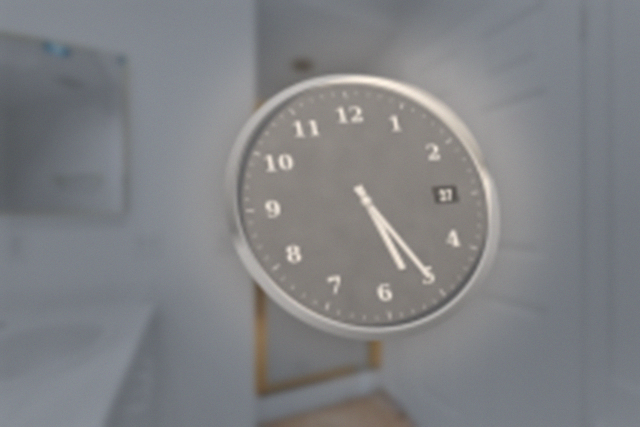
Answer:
5h25
